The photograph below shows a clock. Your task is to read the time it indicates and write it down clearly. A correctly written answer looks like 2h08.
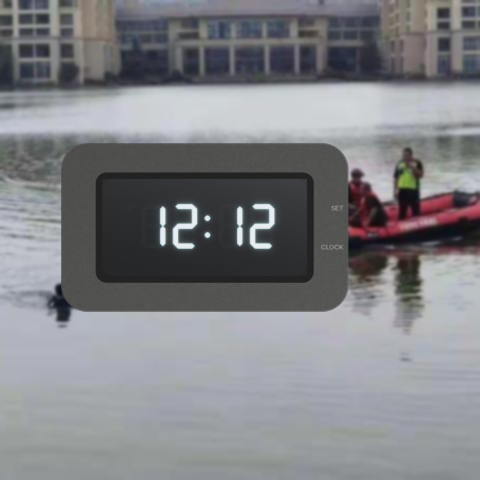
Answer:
12h12
